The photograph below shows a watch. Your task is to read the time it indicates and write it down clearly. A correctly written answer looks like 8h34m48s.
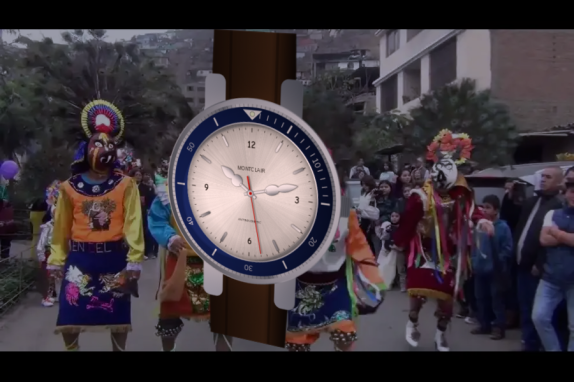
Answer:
10h12m28s
